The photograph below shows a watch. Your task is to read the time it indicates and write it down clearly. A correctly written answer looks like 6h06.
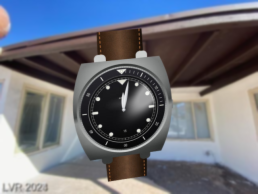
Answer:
12h02
